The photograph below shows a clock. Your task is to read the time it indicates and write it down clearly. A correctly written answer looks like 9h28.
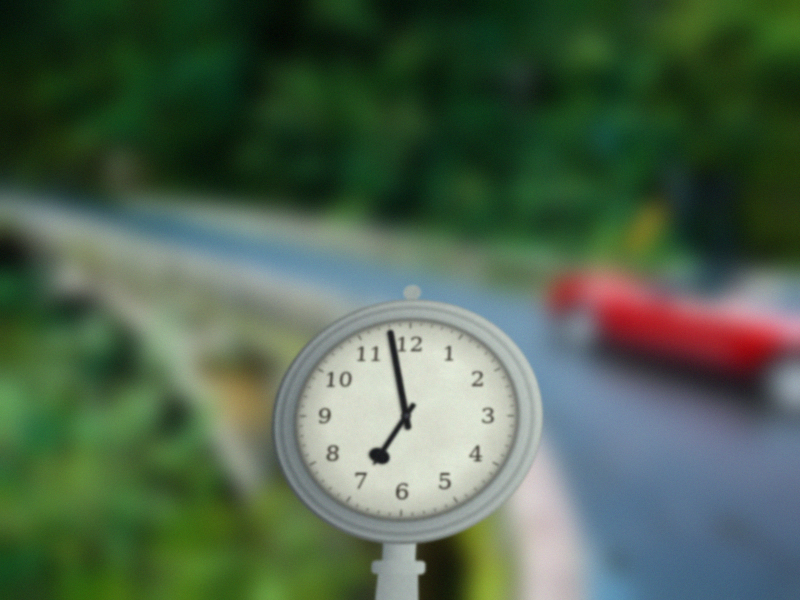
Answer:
6h58
